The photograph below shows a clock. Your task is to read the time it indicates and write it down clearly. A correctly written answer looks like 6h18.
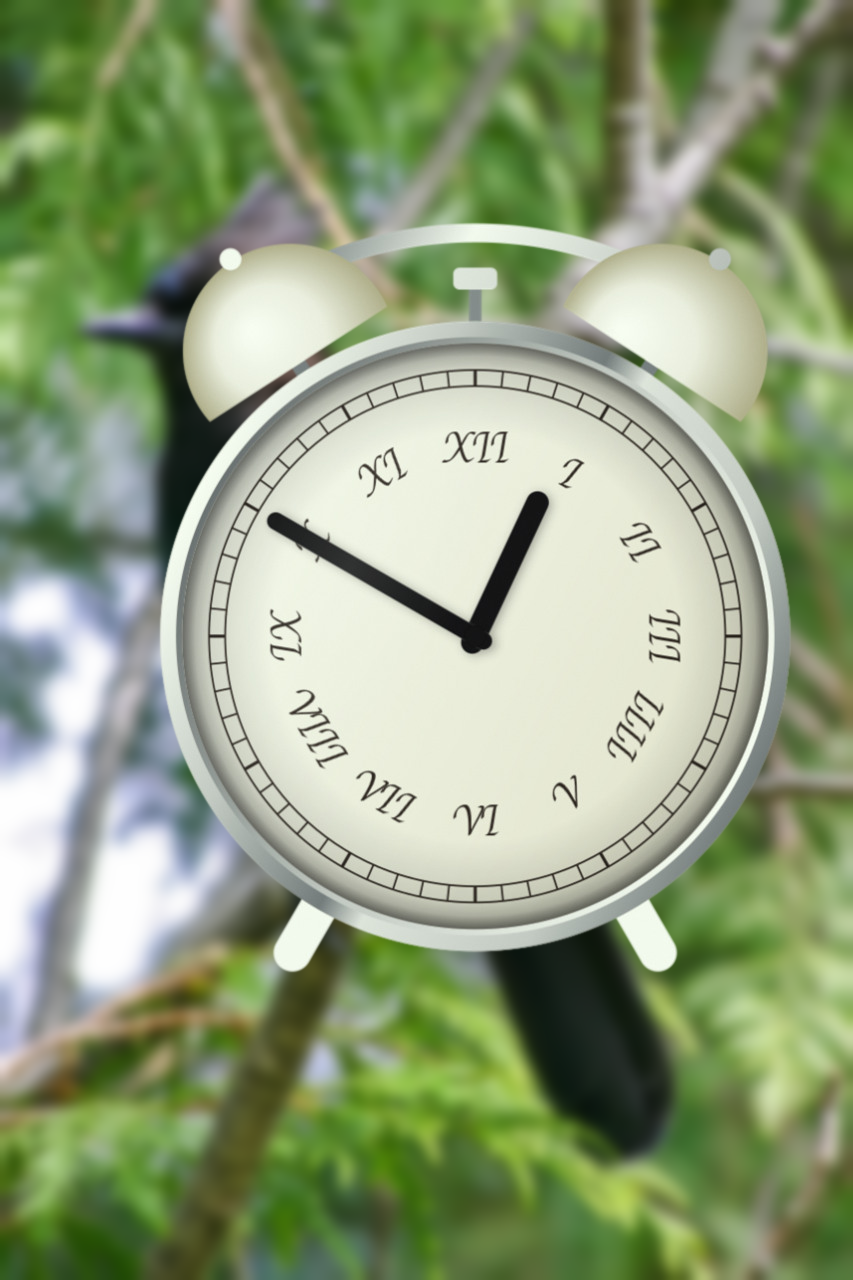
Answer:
12h50
